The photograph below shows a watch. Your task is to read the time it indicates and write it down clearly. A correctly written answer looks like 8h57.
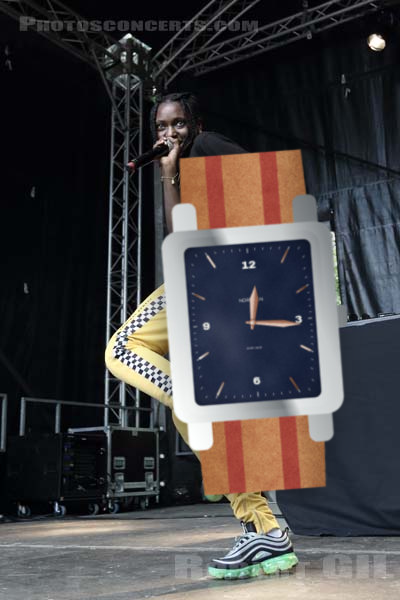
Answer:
12h16
